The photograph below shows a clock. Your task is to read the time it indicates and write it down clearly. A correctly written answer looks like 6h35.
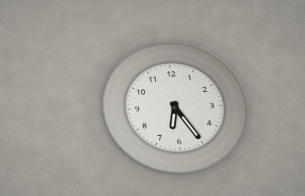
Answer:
6h25
